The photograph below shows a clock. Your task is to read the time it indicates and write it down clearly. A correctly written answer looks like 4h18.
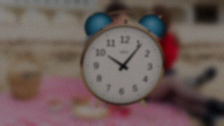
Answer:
10h06
